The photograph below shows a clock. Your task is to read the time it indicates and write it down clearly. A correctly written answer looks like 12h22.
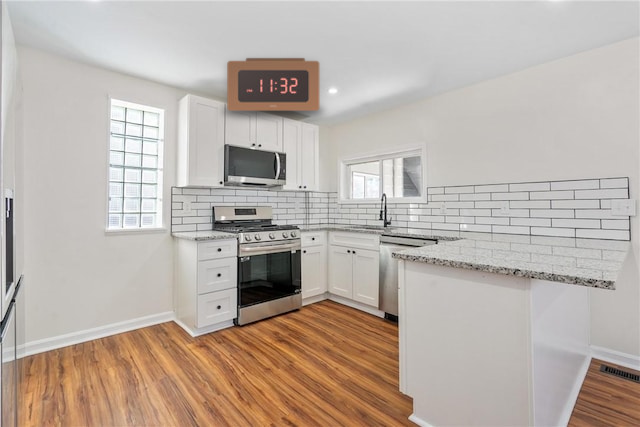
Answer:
11h32
